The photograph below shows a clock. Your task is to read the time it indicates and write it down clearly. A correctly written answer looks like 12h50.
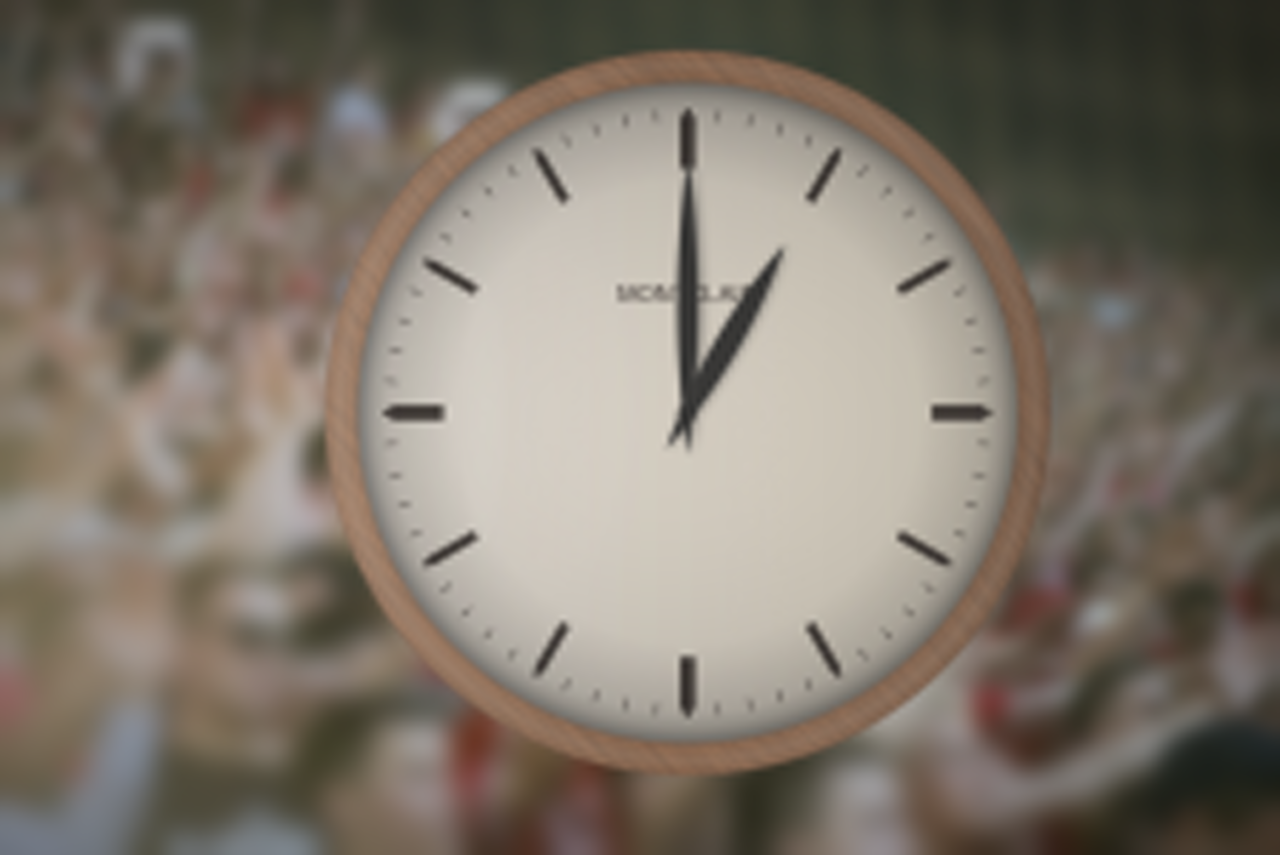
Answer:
1h00
